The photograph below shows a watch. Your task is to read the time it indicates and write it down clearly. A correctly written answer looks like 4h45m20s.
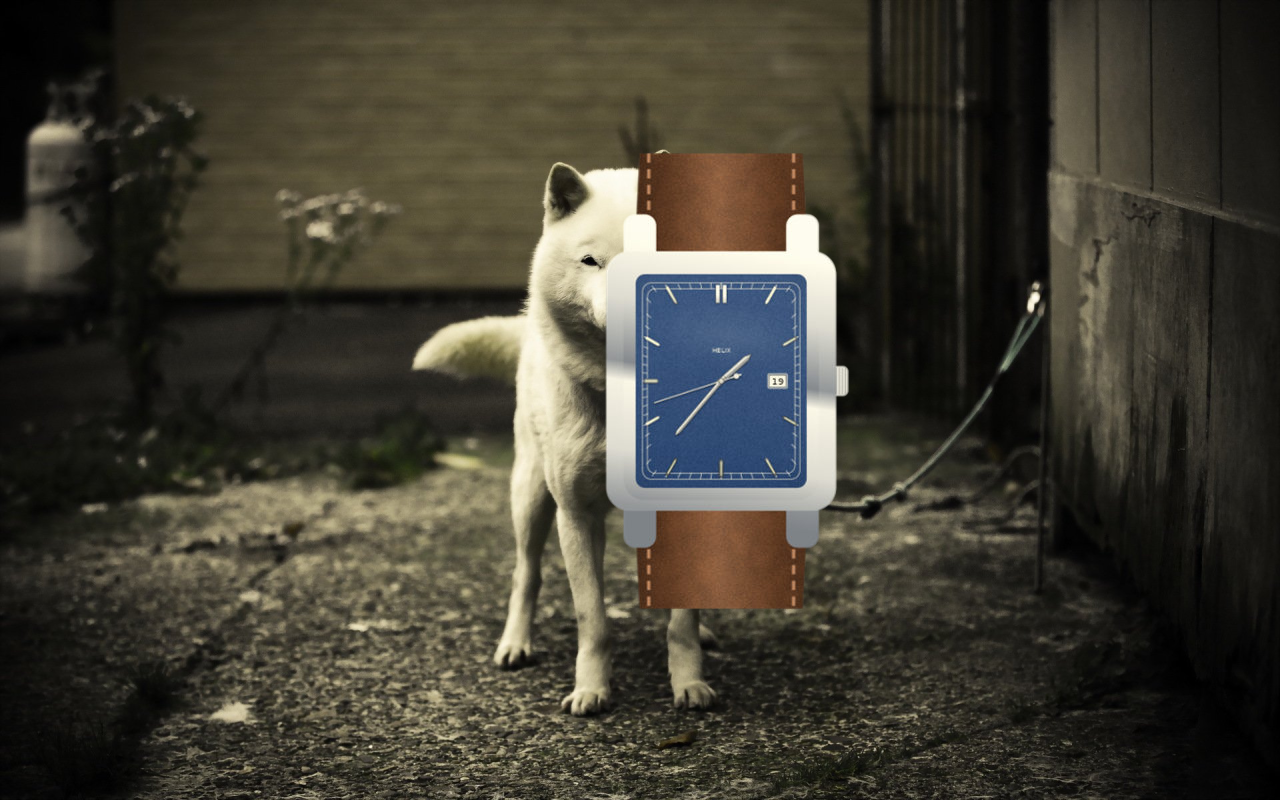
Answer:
1h36m42s
